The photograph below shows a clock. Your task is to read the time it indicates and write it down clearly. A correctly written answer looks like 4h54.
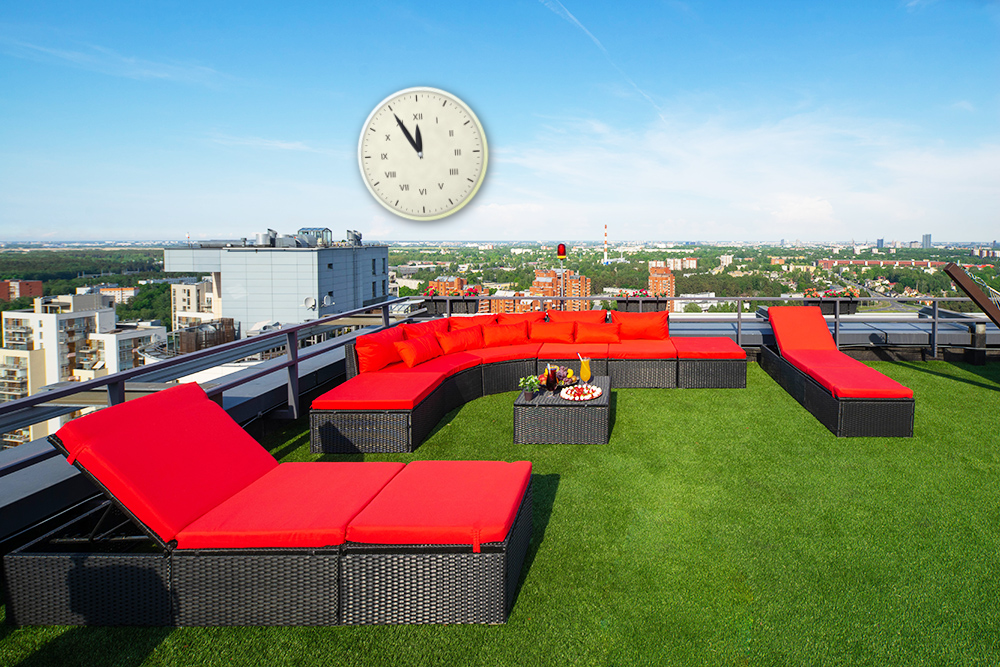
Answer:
11h55
